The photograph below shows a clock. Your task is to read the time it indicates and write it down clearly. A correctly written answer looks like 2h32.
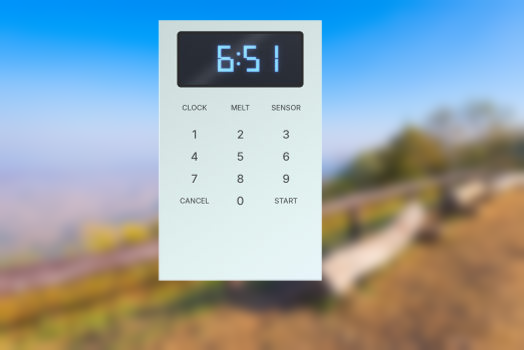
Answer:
6h51
